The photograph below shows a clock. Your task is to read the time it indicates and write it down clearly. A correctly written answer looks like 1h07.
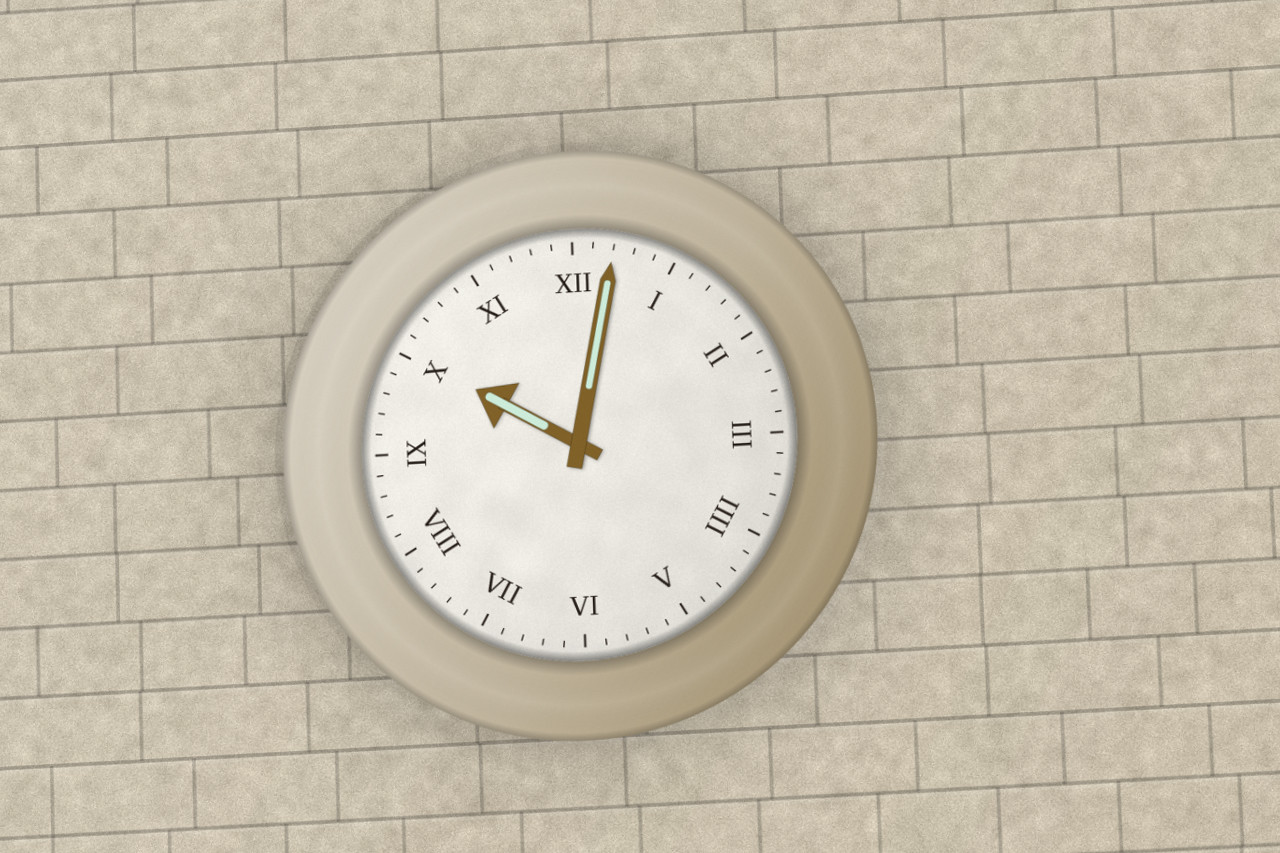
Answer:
10h02
